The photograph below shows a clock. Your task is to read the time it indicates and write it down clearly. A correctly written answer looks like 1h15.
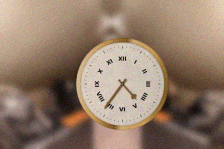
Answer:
4h36
